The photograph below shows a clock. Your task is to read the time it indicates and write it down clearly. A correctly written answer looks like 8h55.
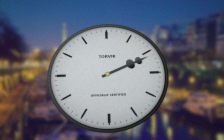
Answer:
2h11
